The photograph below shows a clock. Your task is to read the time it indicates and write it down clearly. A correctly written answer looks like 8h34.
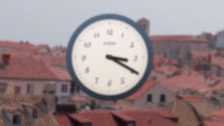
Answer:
3h20
